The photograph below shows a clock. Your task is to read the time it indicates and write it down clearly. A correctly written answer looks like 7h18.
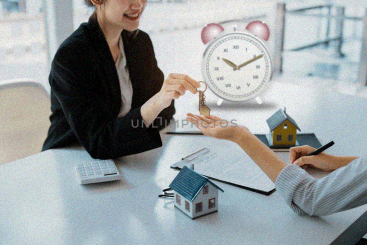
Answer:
10h11
